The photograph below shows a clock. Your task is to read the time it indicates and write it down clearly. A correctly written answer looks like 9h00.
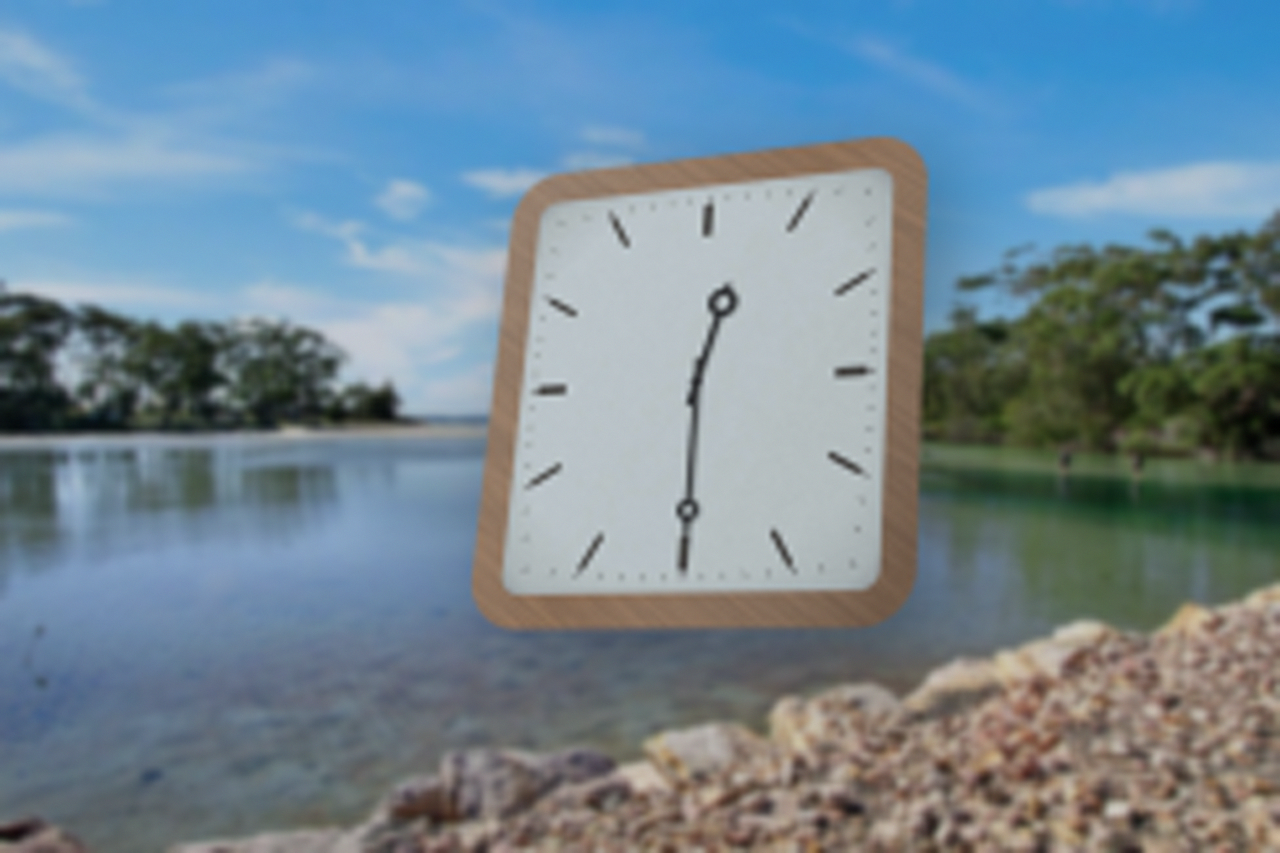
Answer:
12h30
